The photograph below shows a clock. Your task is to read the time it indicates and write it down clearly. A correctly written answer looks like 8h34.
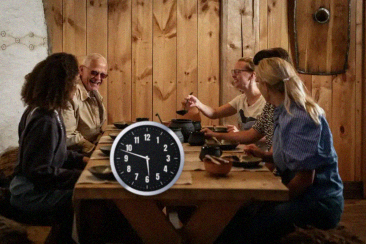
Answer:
5h48
